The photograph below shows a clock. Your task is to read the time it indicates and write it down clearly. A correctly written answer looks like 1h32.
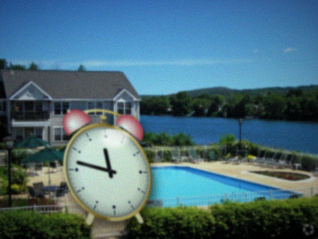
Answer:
11h47
